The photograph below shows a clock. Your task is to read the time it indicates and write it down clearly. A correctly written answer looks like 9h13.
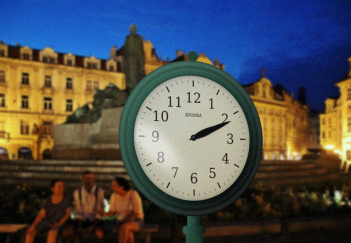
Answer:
2h11
